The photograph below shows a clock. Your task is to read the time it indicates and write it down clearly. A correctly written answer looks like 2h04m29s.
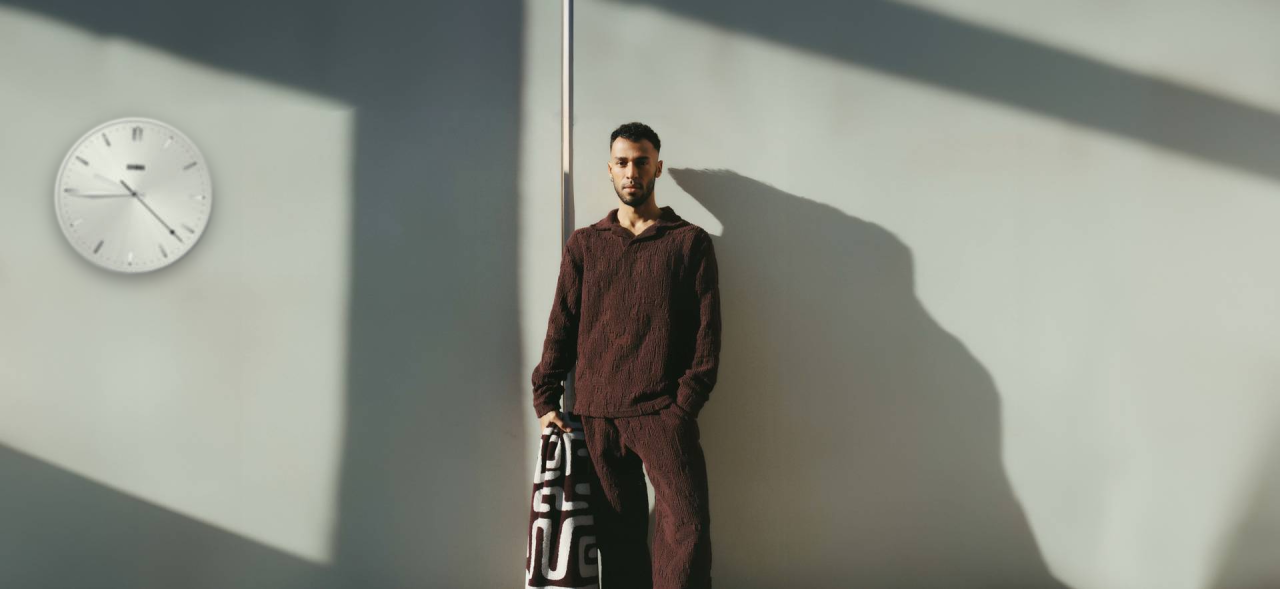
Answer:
9h44m22s
